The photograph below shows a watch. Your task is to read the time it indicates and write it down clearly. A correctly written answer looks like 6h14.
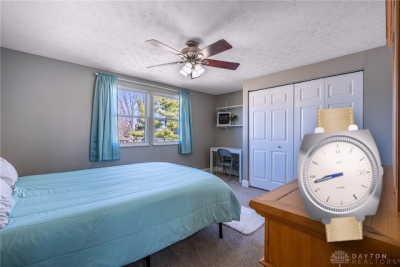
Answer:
8h43
